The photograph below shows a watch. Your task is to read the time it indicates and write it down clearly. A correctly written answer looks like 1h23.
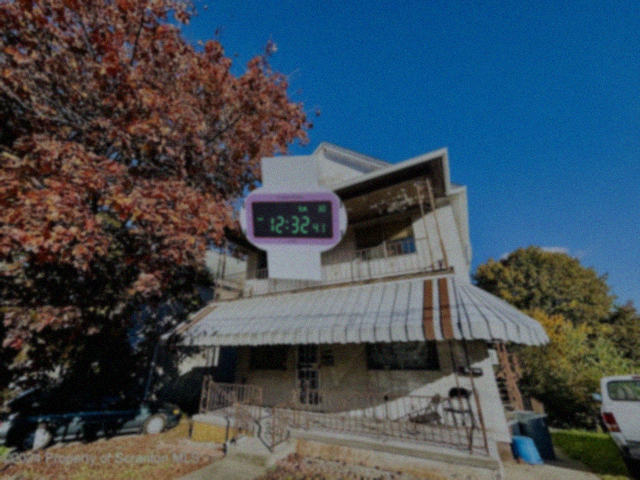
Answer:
12h32
